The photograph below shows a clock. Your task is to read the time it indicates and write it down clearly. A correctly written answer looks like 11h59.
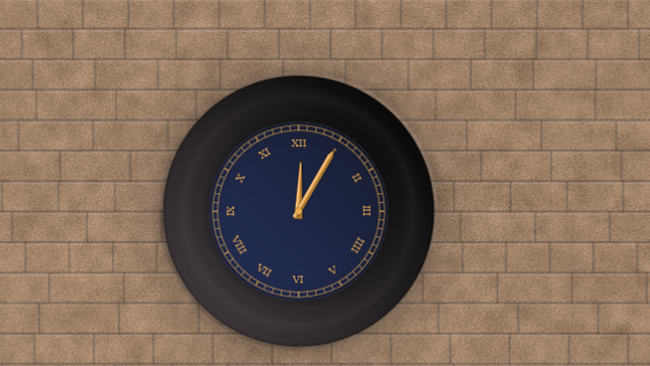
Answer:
12h05
